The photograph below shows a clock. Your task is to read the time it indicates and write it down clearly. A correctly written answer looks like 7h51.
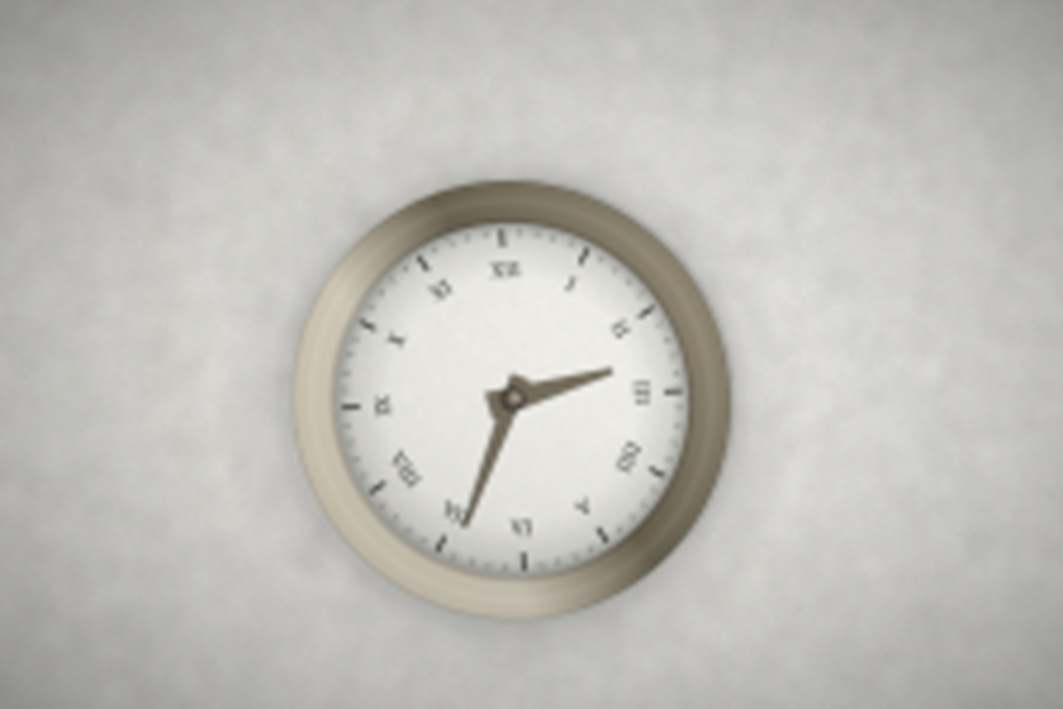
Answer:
2h34
